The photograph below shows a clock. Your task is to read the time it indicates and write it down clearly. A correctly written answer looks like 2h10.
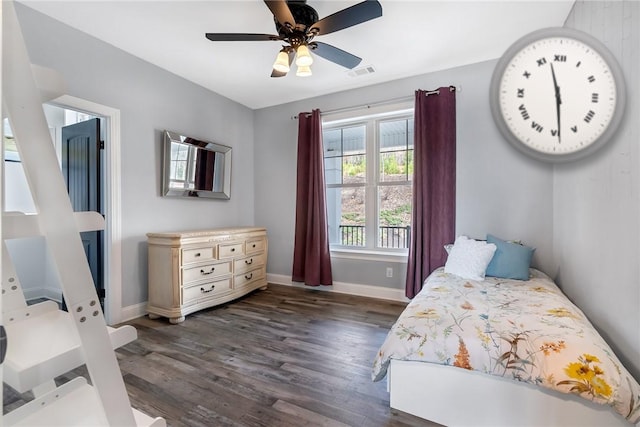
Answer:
11h29
